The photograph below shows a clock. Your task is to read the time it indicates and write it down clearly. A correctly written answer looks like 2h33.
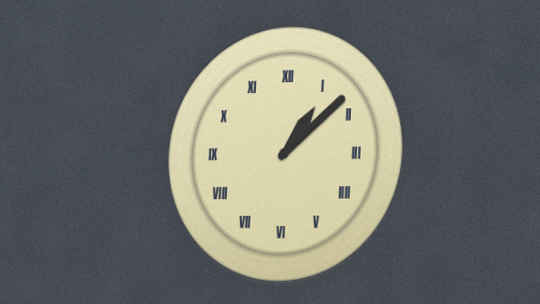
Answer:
1h08
